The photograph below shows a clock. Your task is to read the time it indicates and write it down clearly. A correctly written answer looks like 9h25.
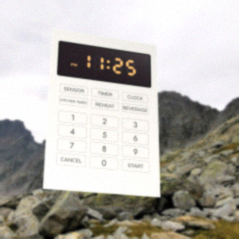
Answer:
11h25
